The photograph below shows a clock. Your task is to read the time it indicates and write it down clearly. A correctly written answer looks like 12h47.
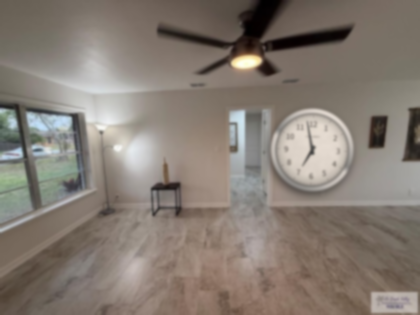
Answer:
6h58
